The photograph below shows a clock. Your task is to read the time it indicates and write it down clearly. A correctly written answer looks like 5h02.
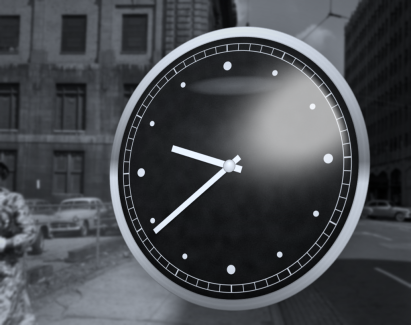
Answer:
9h39
